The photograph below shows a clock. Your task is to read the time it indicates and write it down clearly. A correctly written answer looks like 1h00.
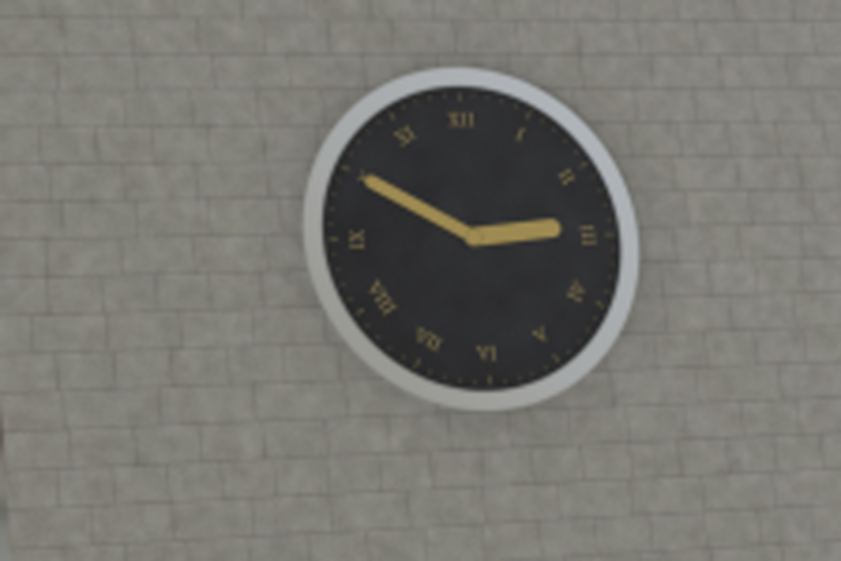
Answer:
2h50
